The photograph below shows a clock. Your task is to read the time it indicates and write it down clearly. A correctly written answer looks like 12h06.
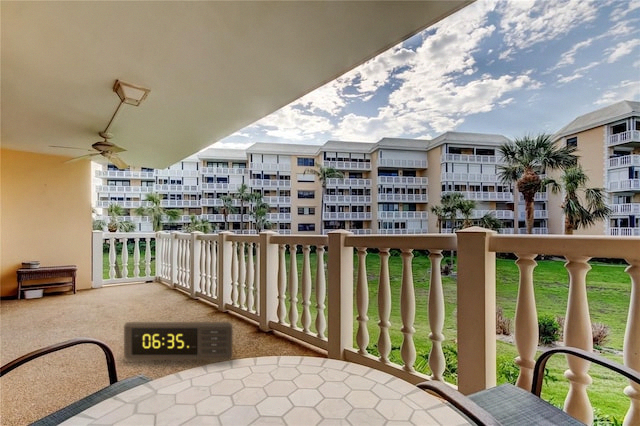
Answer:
6h35
